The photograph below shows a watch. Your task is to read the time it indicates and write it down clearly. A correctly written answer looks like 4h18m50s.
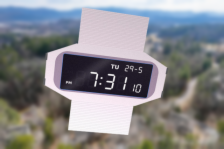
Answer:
7h31m10s
